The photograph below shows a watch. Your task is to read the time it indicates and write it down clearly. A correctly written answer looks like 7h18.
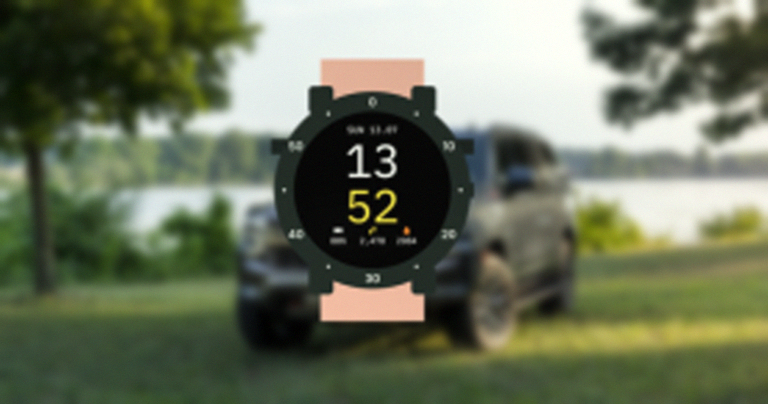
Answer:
13h52
